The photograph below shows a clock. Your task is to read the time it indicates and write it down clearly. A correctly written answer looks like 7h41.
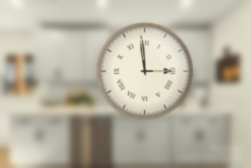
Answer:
2h59
